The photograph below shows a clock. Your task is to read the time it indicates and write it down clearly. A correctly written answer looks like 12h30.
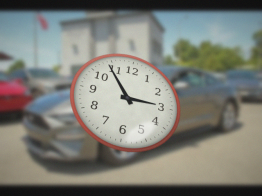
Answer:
2h54
